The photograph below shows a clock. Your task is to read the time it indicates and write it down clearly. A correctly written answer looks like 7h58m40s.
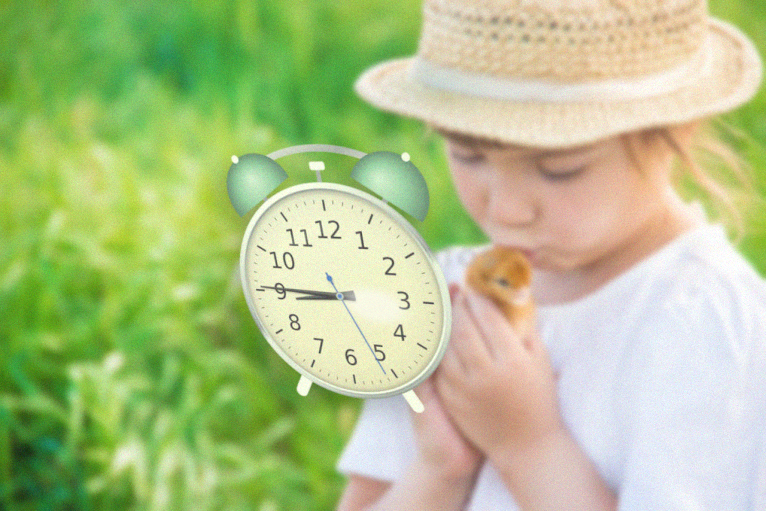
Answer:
8h45m26s
